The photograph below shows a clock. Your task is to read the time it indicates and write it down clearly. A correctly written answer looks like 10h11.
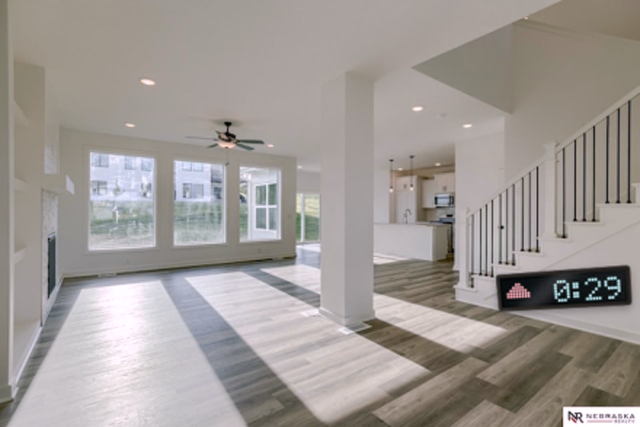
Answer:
0h29
